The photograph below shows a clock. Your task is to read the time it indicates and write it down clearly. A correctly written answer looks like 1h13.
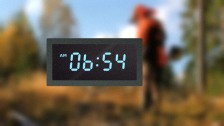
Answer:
6h54
